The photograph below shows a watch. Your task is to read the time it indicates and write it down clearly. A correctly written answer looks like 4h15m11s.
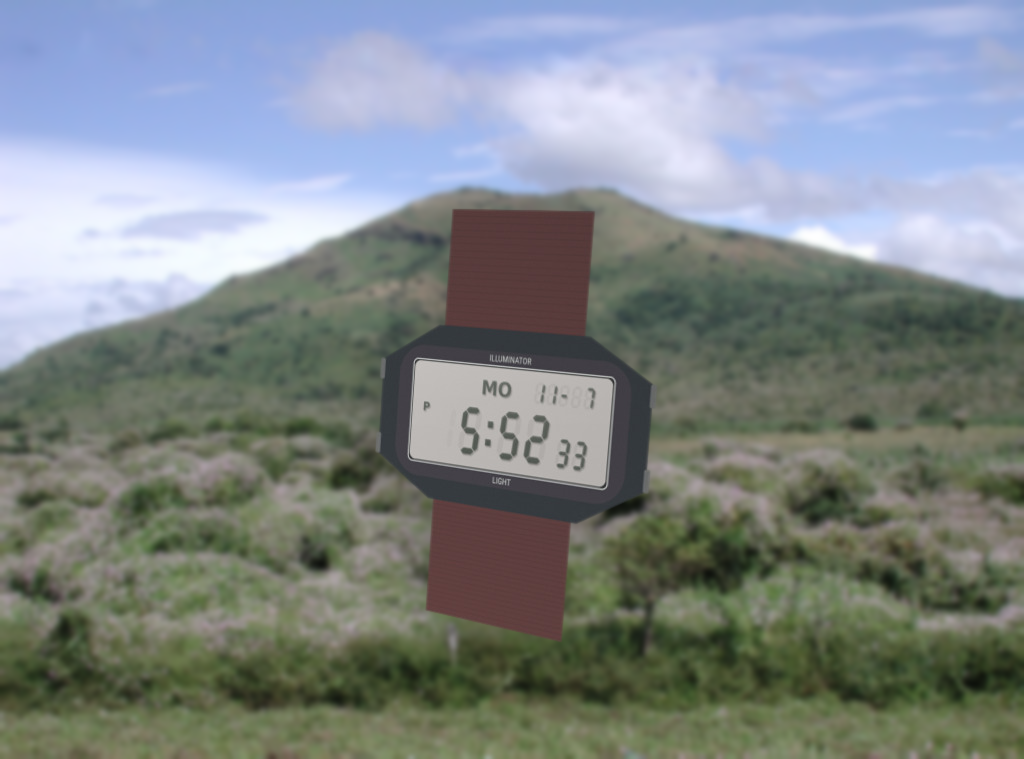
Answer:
5h52m33s
